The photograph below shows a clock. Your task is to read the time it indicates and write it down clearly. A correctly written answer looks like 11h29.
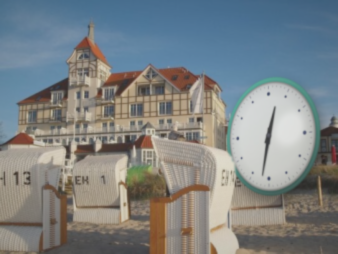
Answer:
12h32
